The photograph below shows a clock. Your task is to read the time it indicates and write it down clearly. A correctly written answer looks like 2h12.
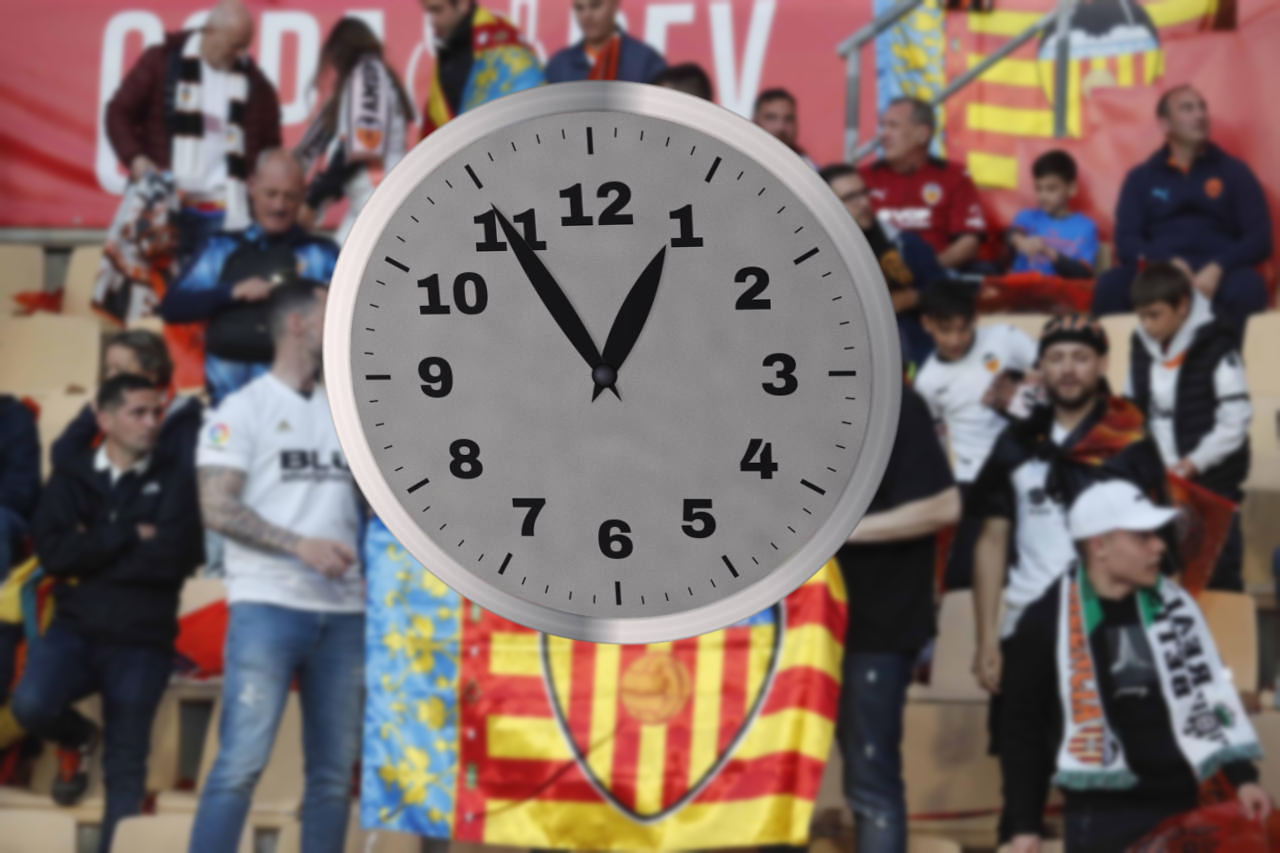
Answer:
12h55
